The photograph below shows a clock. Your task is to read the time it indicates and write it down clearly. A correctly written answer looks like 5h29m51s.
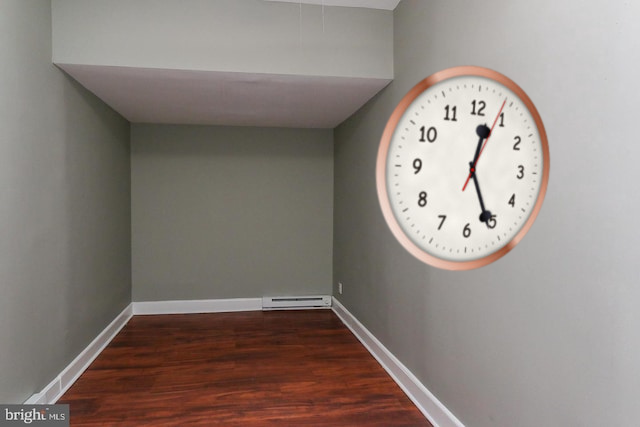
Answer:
12h26m04s
